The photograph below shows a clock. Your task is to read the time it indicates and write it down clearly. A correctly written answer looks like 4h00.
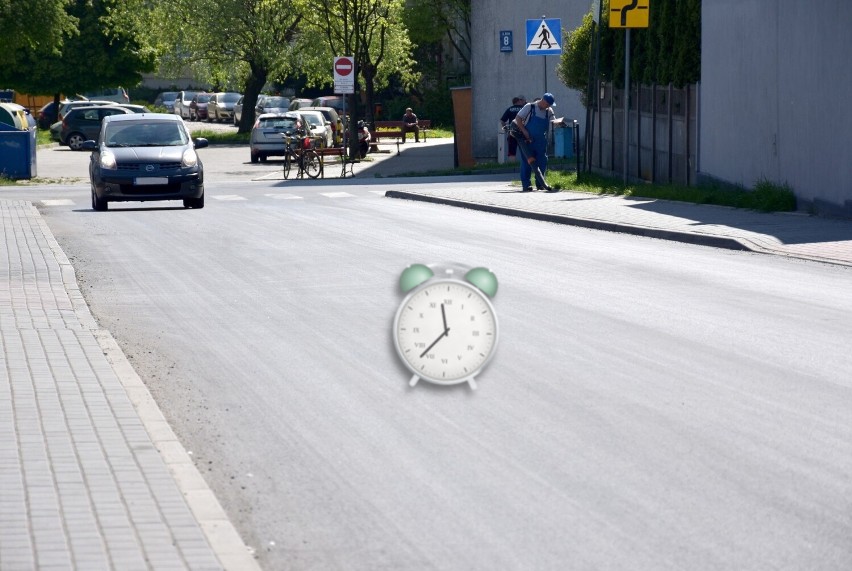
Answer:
11h37
